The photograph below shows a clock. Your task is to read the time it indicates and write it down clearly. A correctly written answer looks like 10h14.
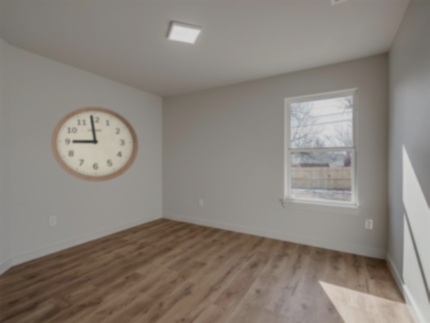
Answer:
8h59
